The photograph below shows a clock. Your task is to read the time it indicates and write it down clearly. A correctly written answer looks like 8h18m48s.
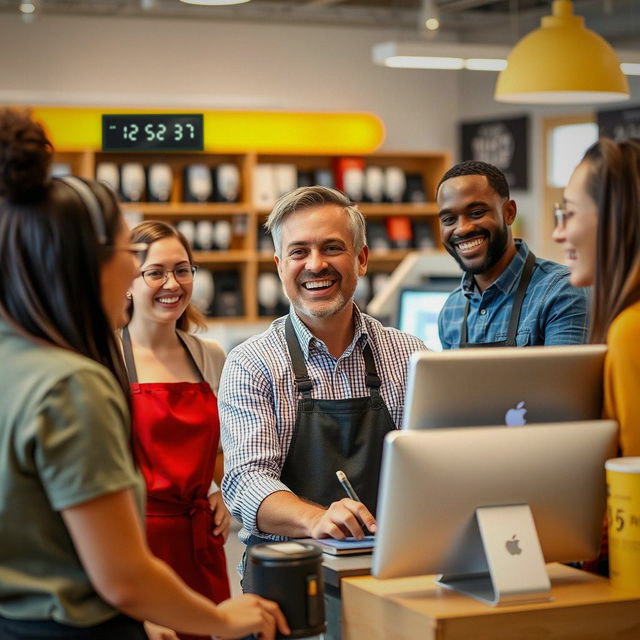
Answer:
12h52m37s
